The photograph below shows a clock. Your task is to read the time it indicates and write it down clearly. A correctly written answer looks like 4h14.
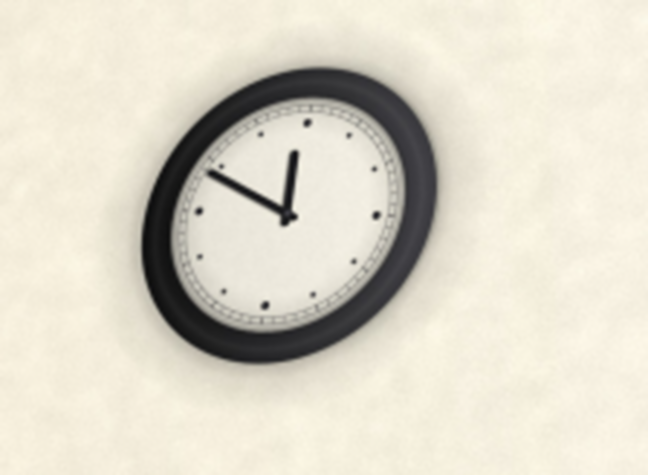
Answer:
11h49
